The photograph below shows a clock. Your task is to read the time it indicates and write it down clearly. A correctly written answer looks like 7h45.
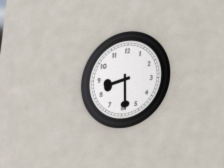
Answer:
8h29
